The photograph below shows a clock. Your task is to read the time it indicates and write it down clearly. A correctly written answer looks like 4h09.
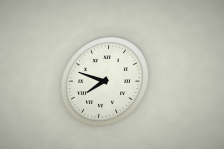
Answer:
7h48
